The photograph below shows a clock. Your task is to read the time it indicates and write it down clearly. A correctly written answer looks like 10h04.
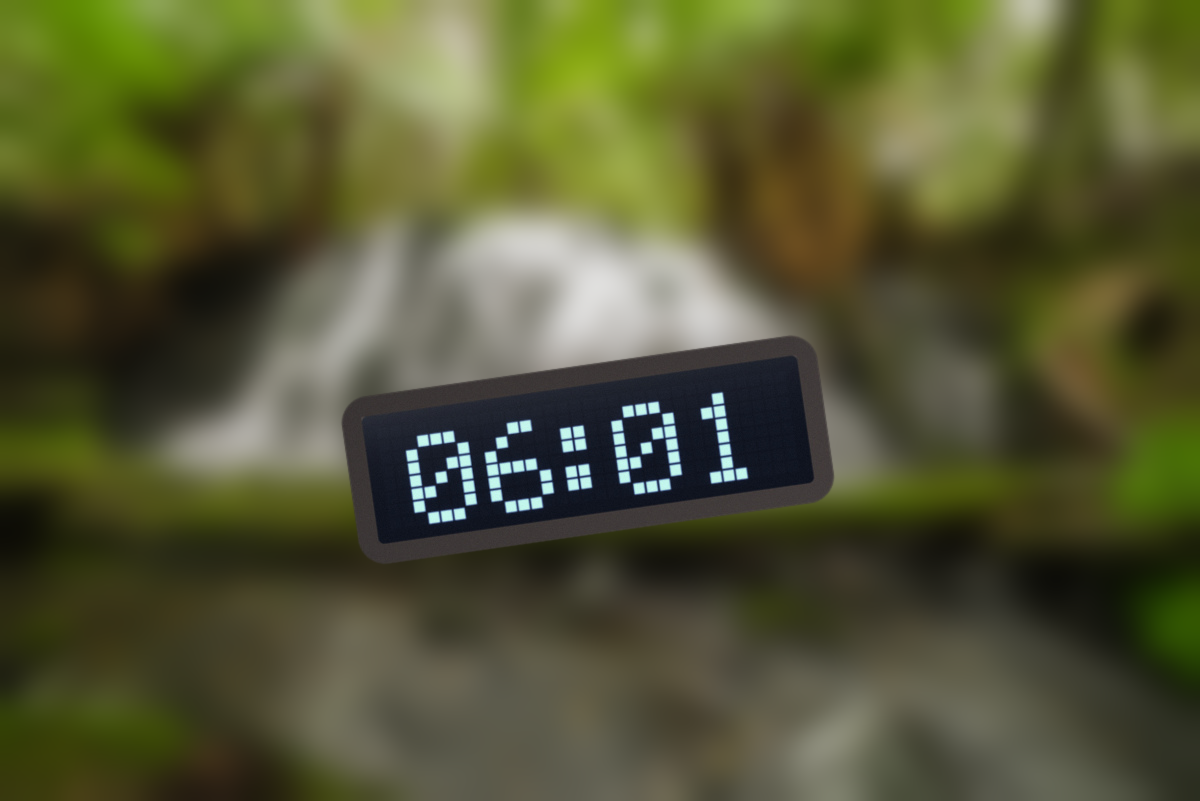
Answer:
6h01
